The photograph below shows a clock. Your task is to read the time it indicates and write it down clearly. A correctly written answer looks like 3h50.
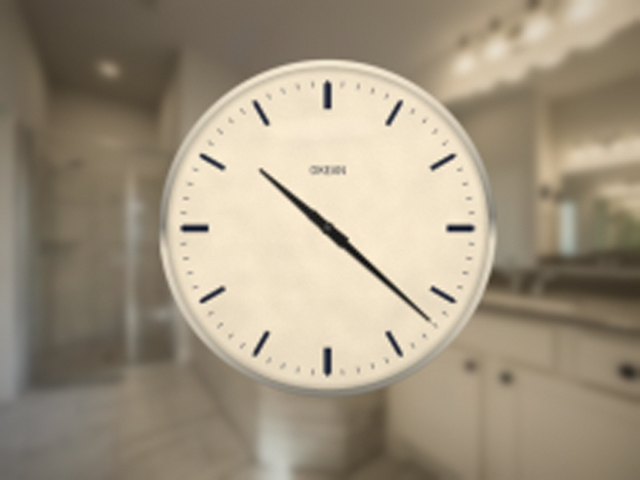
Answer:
10h22
